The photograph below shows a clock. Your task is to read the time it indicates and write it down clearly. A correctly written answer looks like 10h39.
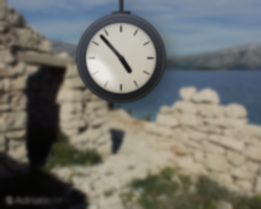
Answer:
4h53
